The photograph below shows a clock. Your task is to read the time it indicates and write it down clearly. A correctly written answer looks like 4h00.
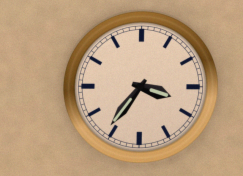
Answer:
3h36
